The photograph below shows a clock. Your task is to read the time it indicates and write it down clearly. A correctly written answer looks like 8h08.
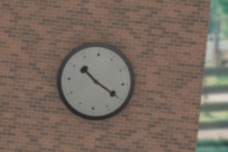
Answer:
10h20
